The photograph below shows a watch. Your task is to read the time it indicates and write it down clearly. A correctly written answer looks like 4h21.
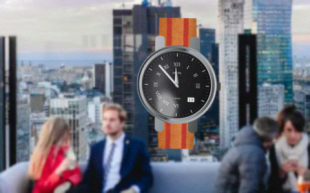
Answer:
11h53
